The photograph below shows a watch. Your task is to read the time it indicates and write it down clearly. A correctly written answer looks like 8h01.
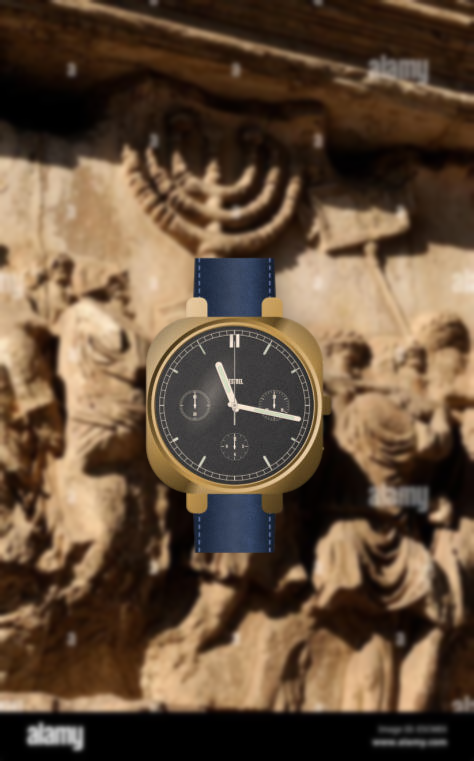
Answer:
11h17
